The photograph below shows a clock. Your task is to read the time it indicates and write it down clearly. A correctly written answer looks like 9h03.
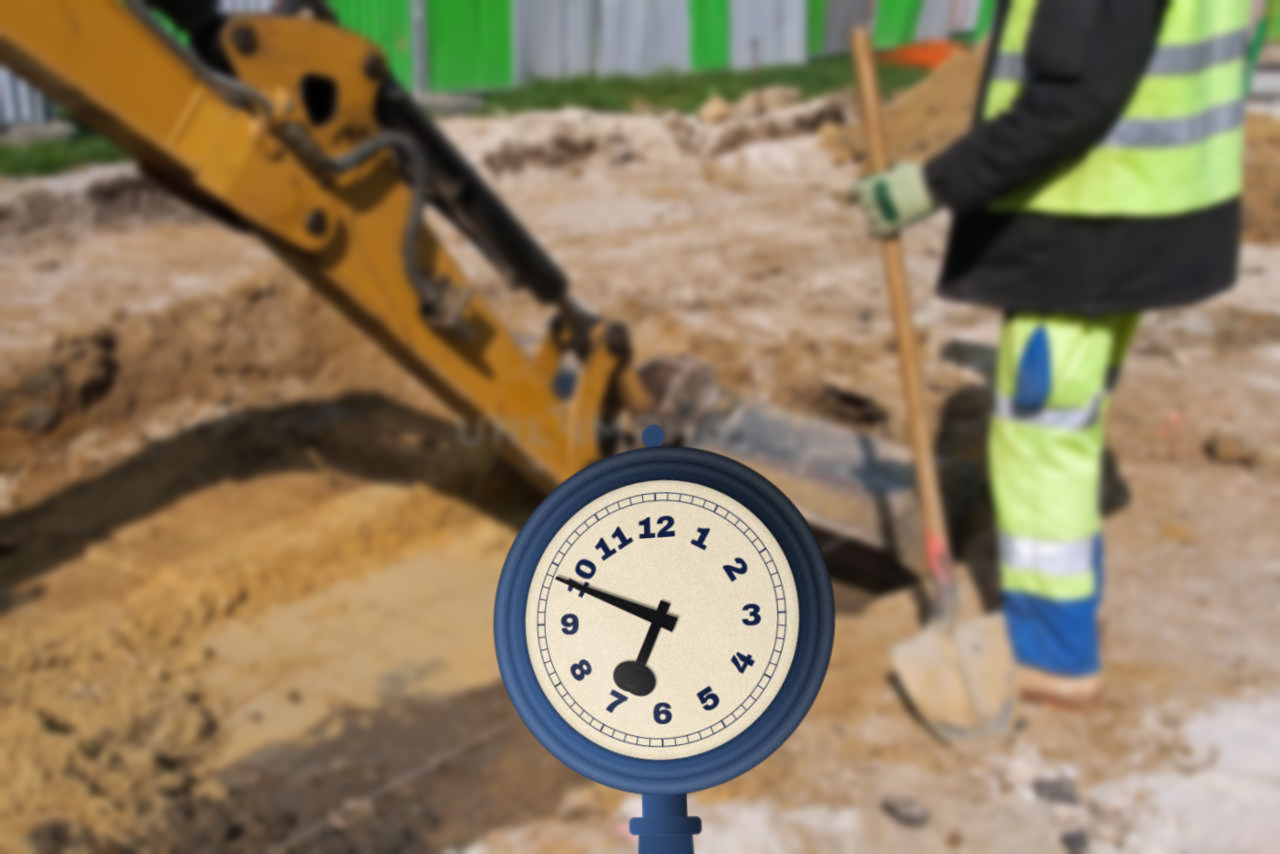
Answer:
6h49
